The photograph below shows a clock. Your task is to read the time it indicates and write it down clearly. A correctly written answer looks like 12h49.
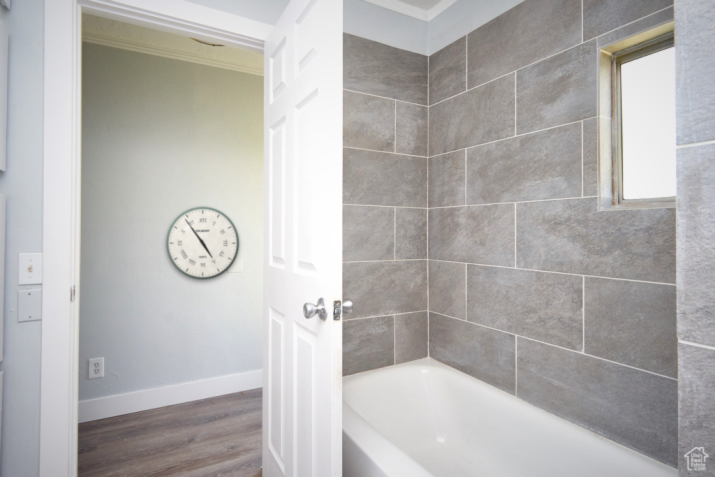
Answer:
4h54
